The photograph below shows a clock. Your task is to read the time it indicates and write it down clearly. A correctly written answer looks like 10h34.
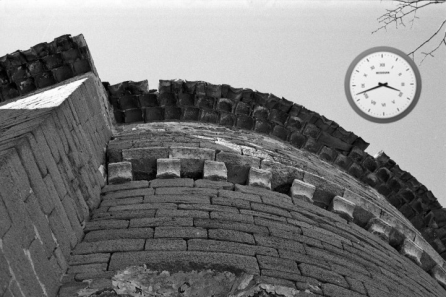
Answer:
3h42
